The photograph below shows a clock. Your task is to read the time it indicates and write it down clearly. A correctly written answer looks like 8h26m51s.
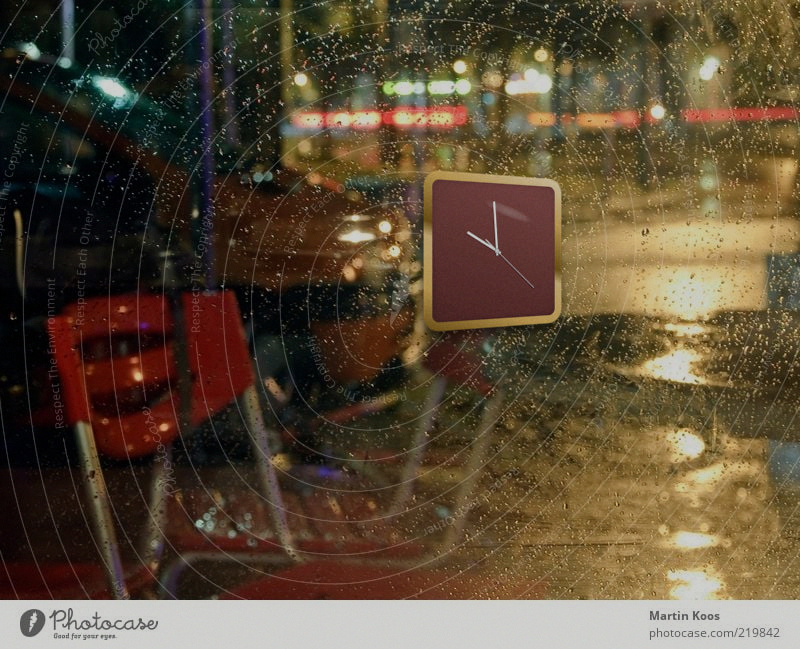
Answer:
9h59m22s
